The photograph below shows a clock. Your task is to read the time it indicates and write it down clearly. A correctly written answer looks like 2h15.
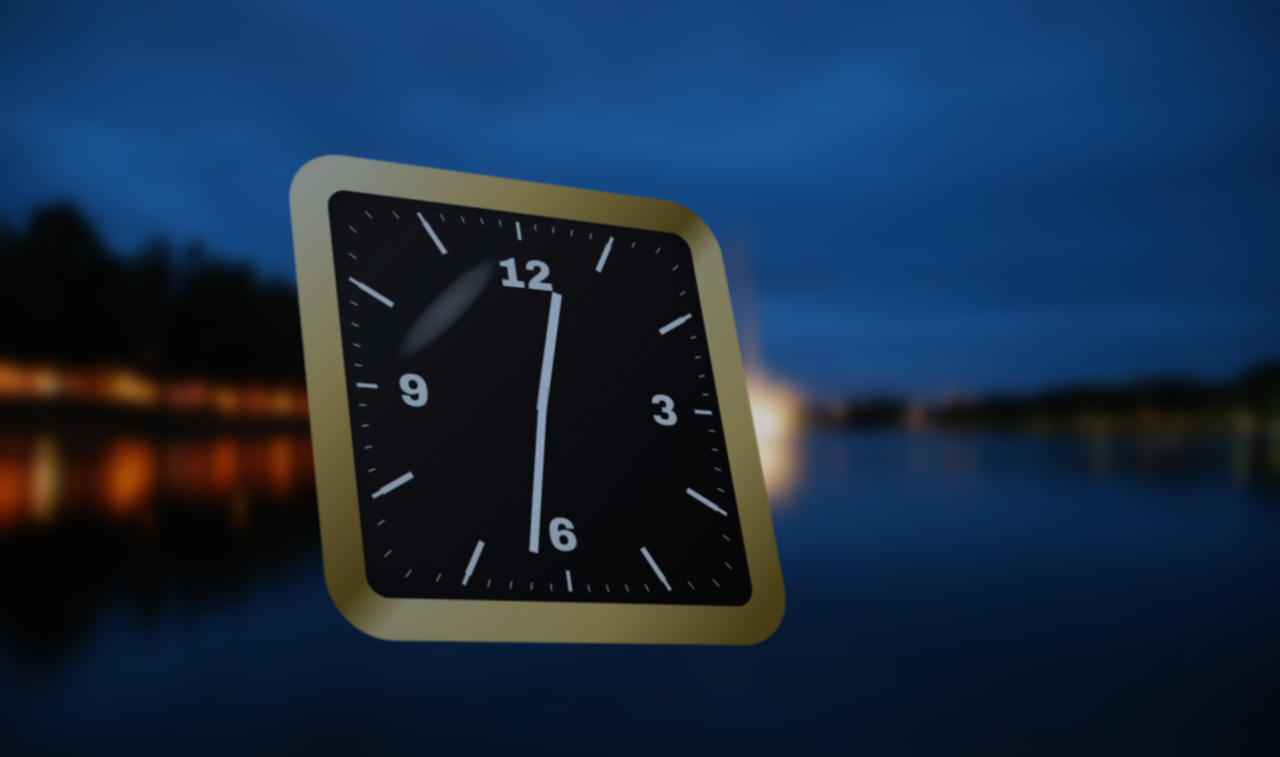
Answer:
12h32
